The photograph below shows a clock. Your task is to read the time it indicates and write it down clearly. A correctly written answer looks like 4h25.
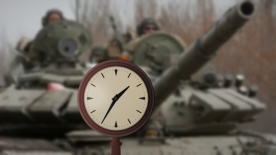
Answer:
1h35
